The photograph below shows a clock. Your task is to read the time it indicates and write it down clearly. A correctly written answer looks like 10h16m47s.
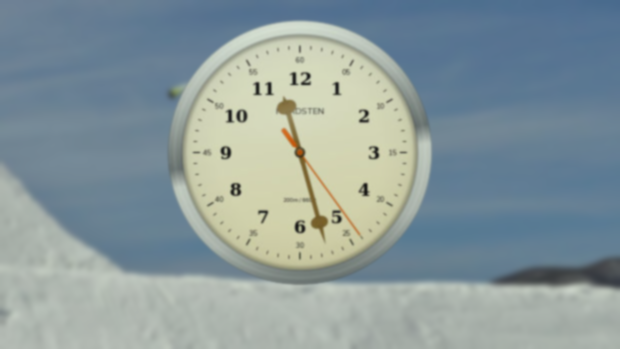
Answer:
11h27m24s
